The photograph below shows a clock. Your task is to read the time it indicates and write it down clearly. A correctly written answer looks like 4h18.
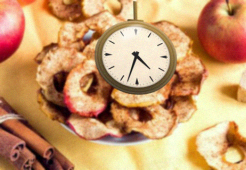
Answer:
4h33
